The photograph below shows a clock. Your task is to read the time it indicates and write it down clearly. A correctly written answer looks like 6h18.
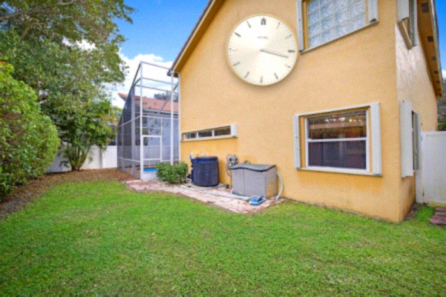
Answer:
3h17
